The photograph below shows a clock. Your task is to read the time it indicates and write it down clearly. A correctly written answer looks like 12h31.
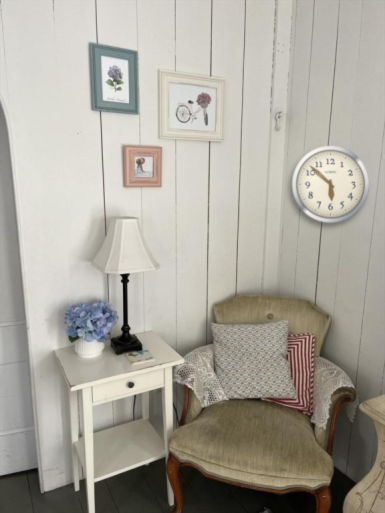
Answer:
5h52
